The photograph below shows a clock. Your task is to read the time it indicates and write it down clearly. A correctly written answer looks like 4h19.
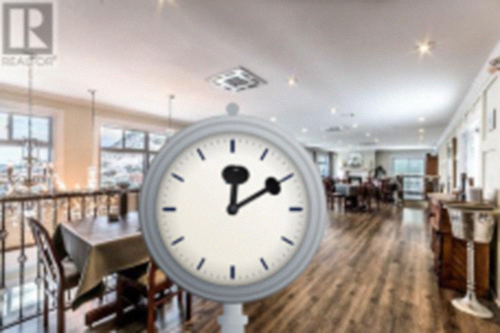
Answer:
12h10
